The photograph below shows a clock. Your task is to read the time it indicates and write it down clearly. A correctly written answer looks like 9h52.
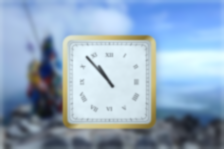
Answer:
10h53
